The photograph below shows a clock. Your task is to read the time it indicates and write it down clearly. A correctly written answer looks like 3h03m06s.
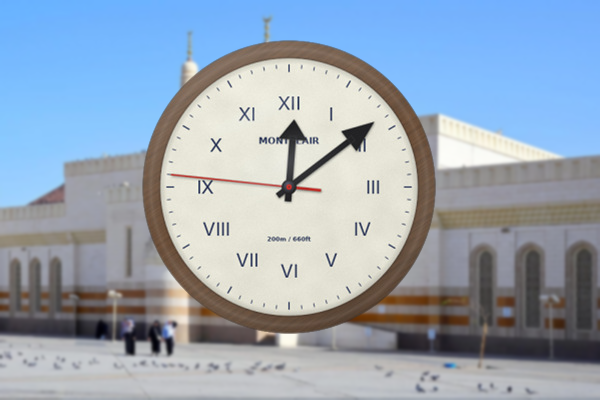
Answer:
12h08m46s
